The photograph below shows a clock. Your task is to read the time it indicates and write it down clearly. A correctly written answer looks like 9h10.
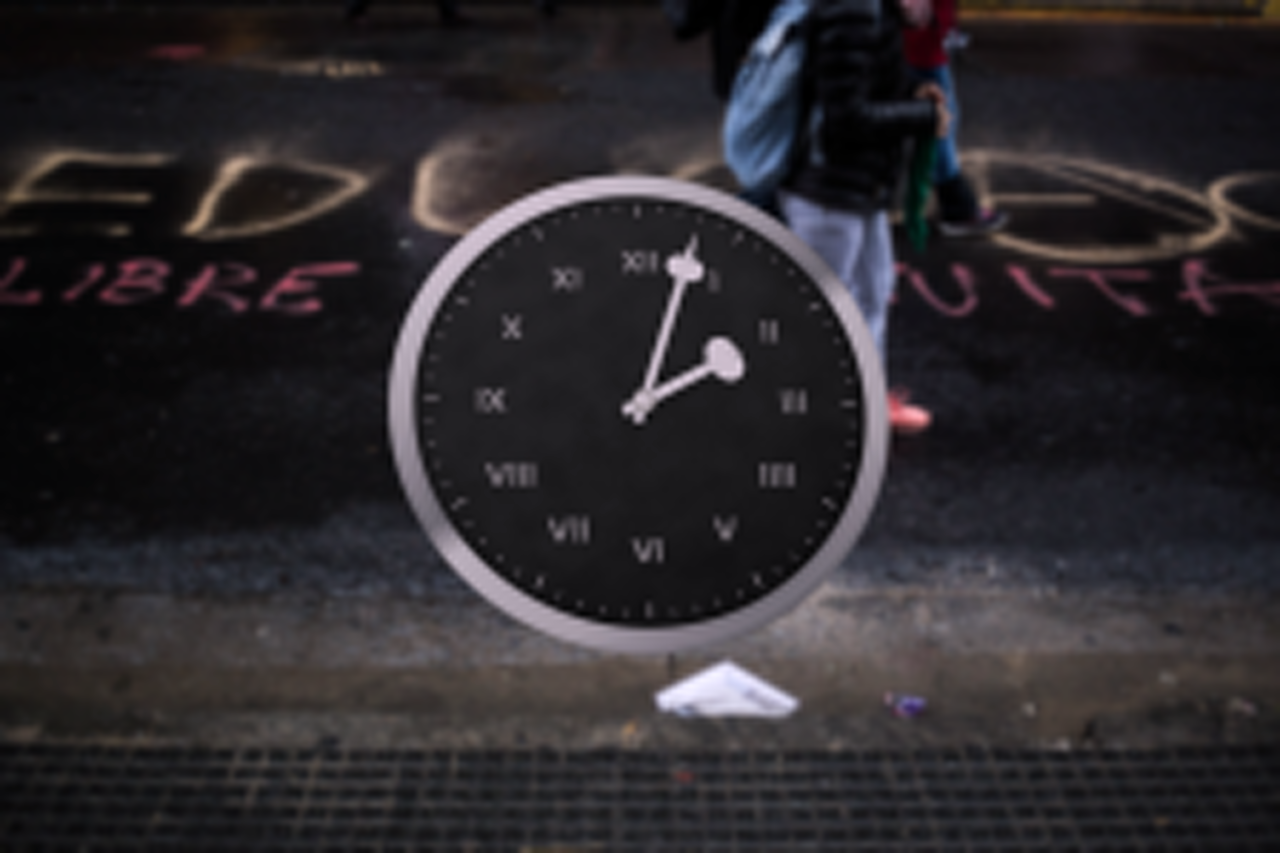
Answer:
2h03
